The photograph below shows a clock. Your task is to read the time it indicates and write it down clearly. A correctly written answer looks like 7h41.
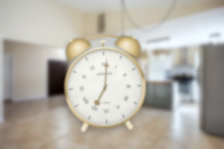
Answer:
7h01
